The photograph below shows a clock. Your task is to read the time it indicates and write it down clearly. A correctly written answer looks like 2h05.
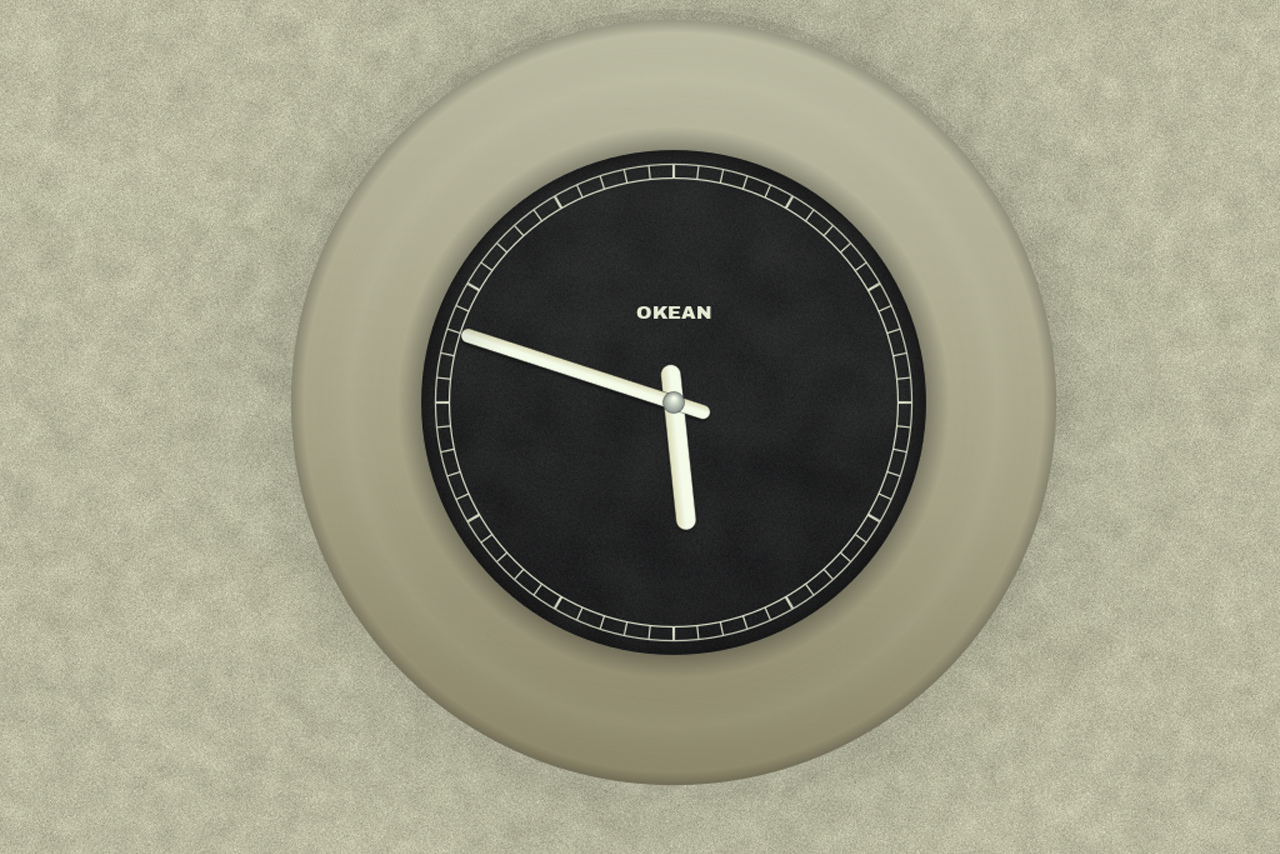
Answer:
5h48
